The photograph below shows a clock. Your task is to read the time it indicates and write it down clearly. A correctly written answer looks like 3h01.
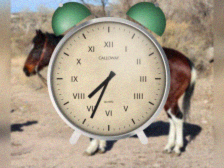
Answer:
7h34
